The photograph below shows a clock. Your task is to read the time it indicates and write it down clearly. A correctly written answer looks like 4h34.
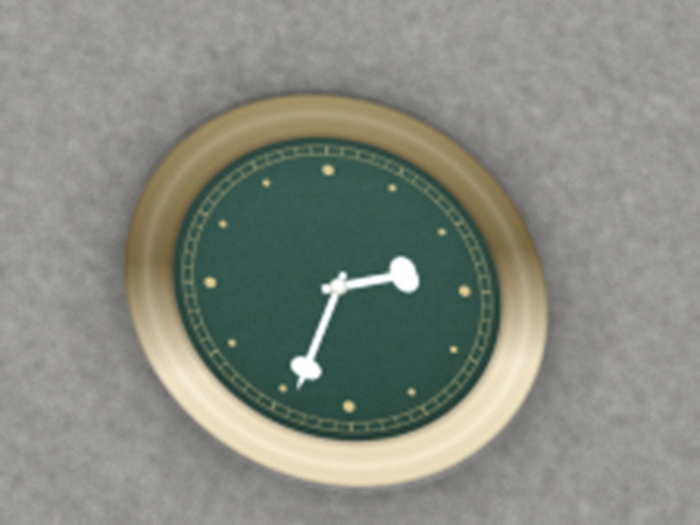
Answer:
2h34
